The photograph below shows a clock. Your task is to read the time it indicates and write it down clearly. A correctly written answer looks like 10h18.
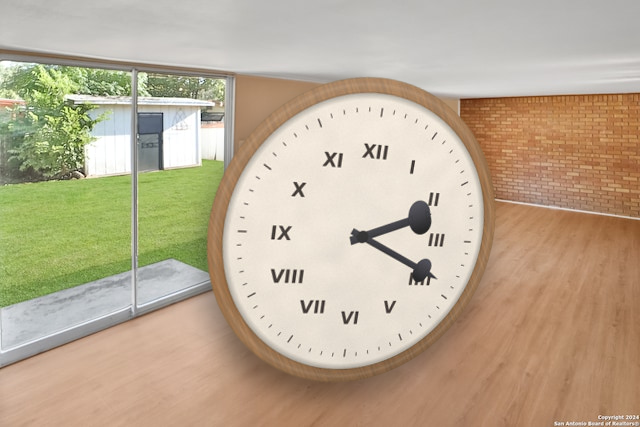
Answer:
2h19
